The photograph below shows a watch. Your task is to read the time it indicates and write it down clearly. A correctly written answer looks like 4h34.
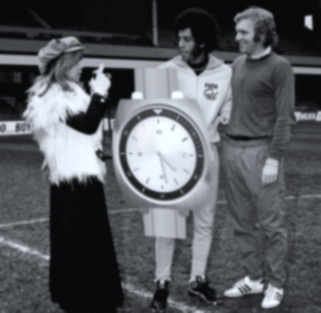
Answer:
4h28
